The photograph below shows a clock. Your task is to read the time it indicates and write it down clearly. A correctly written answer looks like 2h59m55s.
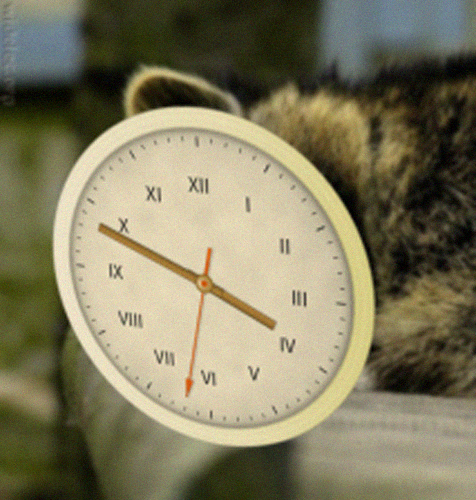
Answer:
3h48m32s
